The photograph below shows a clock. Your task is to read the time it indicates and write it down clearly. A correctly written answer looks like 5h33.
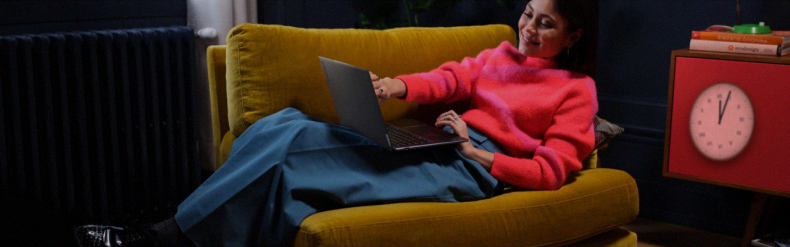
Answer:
12h04
